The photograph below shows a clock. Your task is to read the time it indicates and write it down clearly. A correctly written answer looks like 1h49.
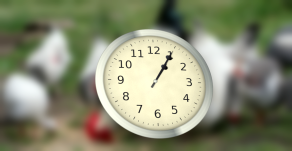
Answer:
1h05
